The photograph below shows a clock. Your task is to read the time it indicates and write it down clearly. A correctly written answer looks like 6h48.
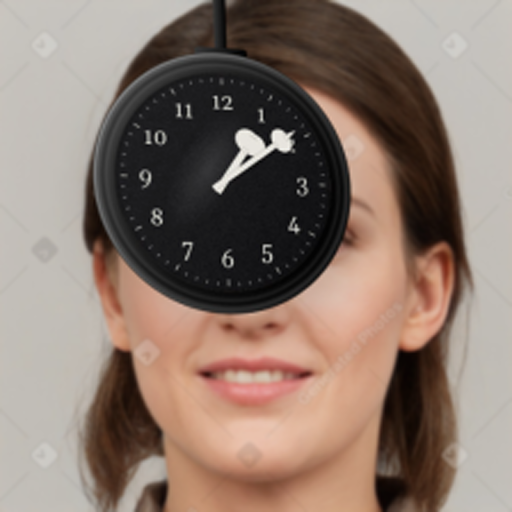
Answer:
1h09
